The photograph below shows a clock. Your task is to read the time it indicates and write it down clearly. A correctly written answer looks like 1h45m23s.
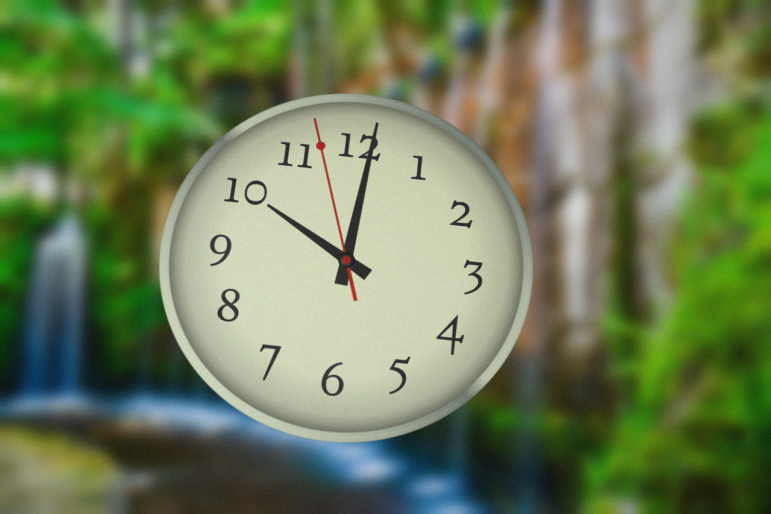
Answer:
10h00m57s
